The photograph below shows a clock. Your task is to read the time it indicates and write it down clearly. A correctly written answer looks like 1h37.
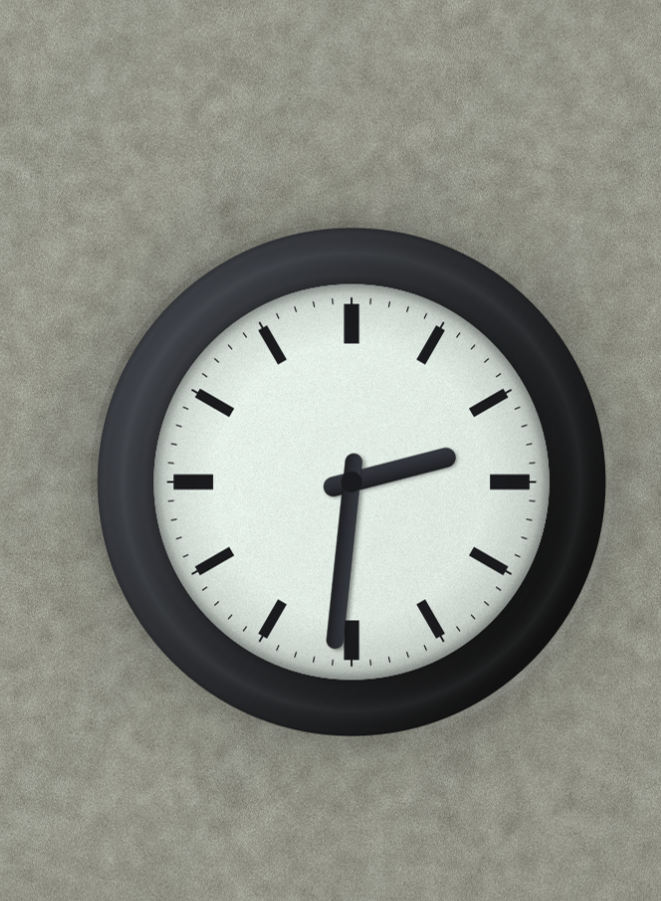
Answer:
2h31
